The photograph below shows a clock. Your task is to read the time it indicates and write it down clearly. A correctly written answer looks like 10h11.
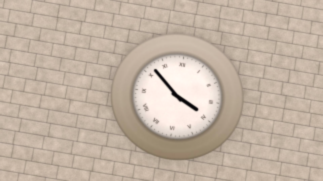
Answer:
3h52
